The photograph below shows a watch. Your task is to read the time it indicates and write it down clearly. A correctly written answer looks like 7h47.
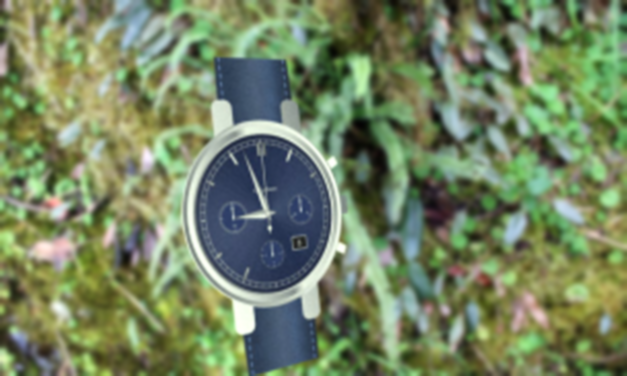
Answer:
8h57
